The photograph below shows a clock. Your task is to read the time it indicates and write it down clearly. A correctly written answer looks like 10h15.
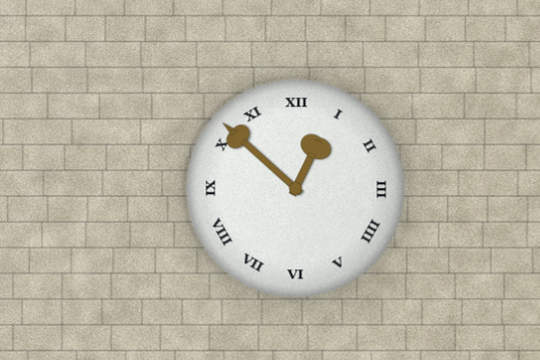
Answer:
12h52
